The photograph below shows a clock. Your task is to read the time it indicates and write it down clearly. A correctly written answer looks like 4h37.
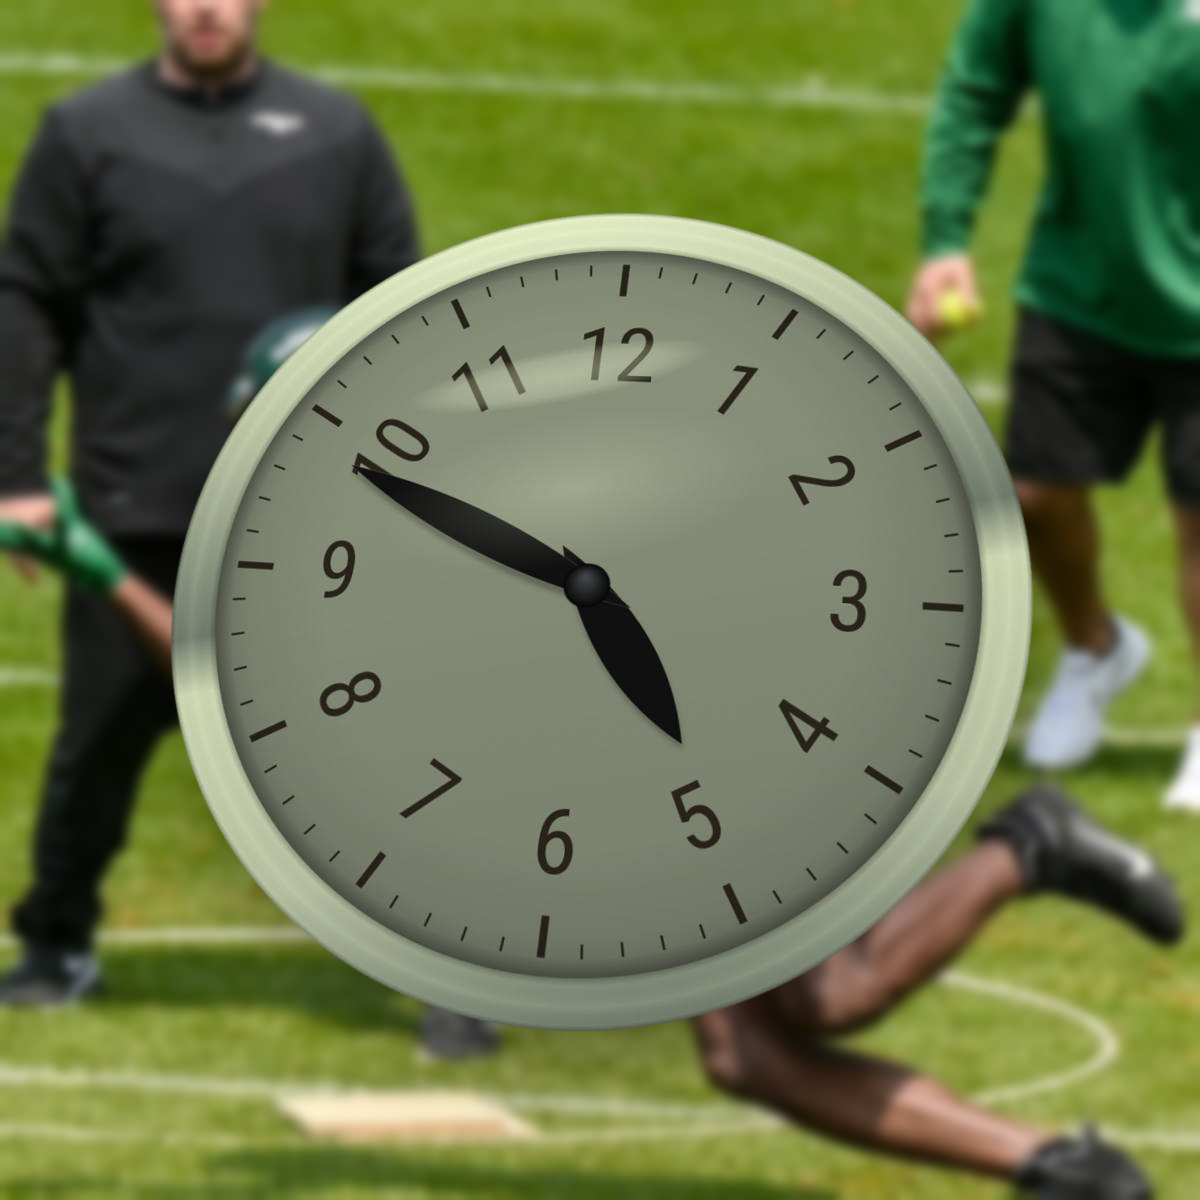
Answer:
4h49
